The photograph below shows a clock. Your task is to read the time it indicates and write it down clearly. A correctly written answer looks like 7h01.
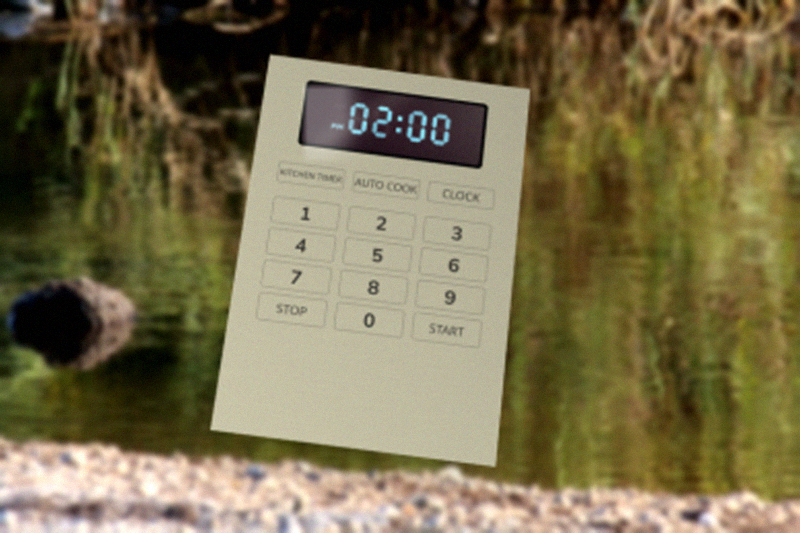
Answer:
2h00
